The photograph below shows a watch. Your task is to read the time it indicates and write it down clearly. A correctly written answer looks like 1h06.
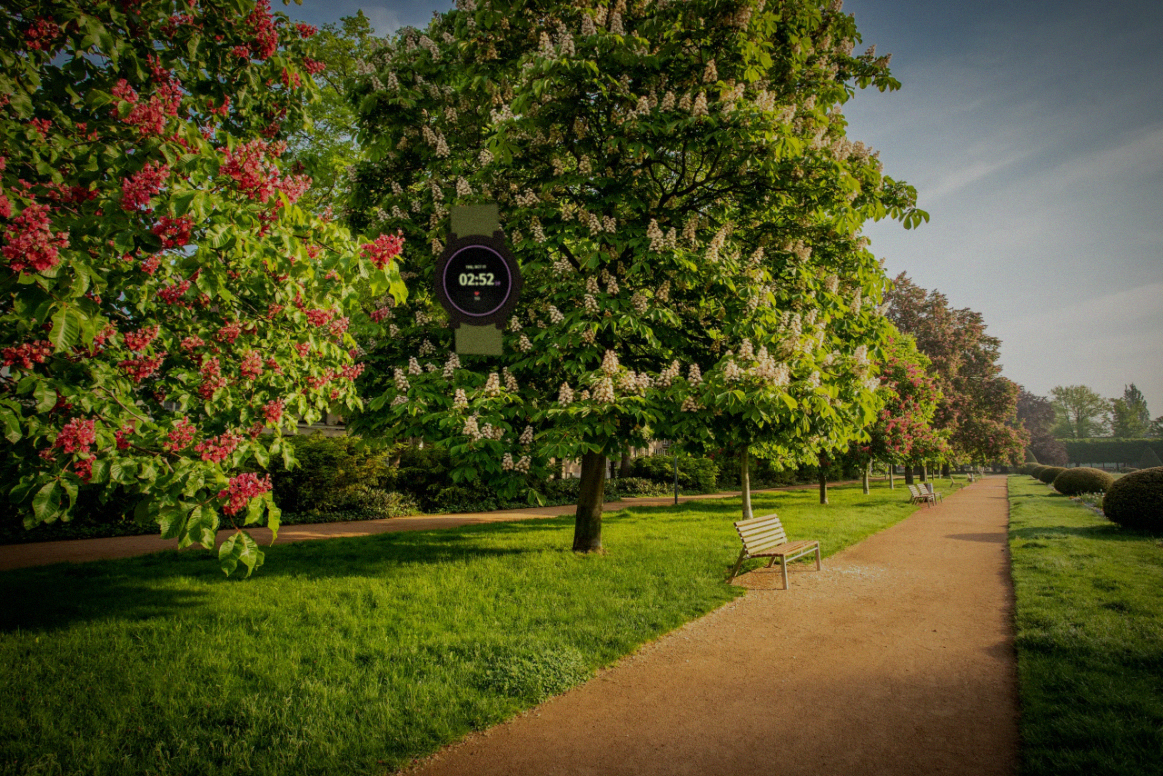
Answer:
2h52
